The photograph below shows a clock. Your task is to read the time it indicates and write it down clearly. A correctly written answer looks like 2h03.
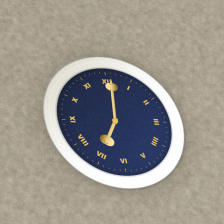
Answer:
7h01
